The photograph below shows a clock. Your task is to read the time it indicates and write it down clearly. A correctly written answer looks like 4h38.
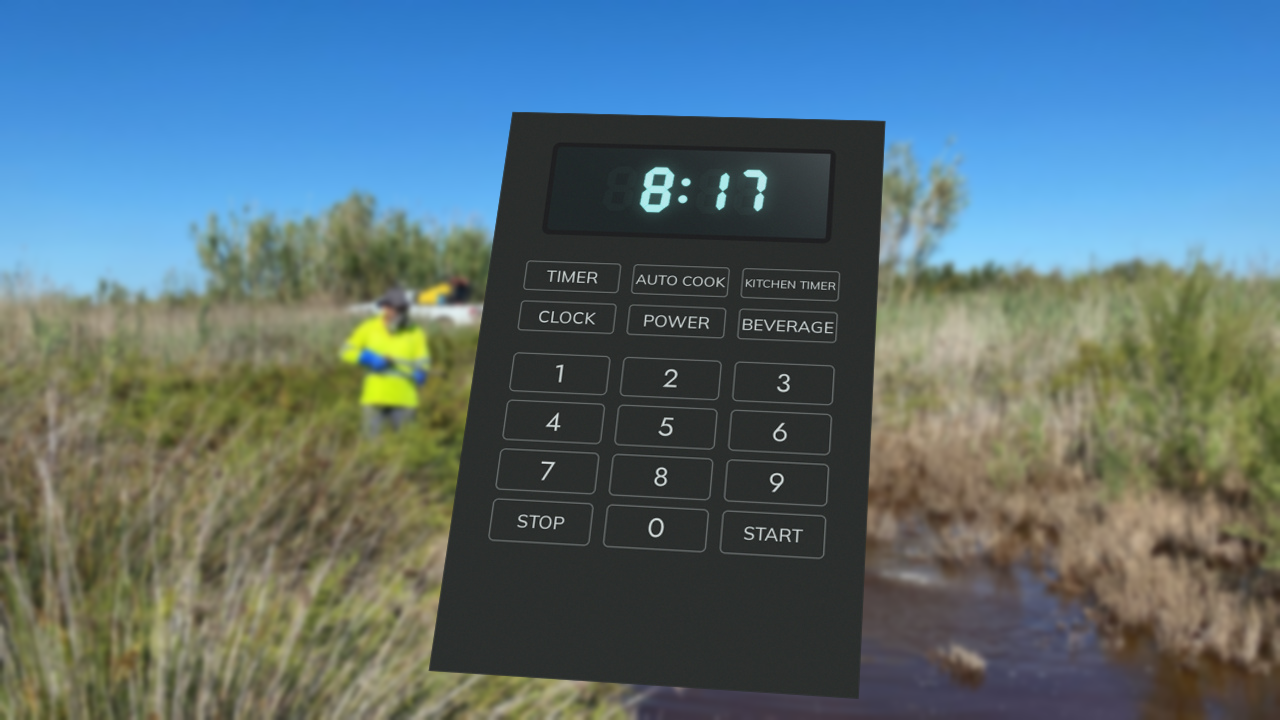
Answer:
8h17
